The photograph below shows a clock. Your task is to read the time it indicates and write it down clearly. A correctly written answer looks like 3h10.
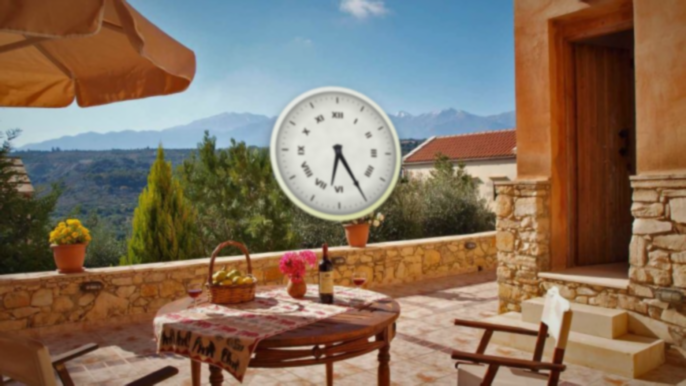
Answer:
6h25
